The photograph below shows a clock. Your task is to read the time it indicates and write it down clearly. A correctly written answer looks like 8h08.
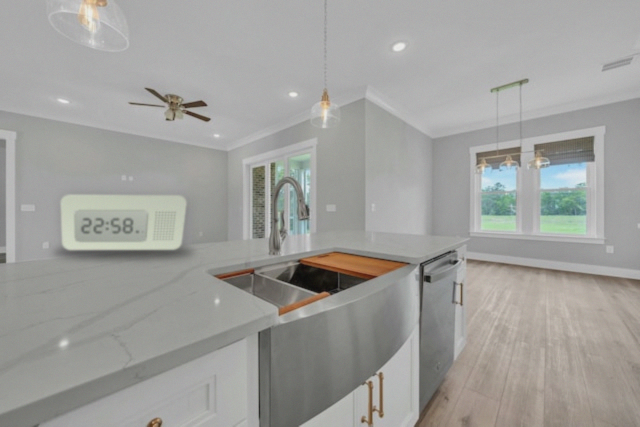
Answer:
22h58
